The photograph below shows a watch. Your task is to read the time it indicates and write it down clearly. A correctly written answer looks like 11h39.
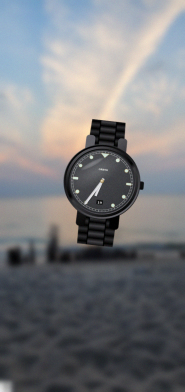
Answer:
6h35
